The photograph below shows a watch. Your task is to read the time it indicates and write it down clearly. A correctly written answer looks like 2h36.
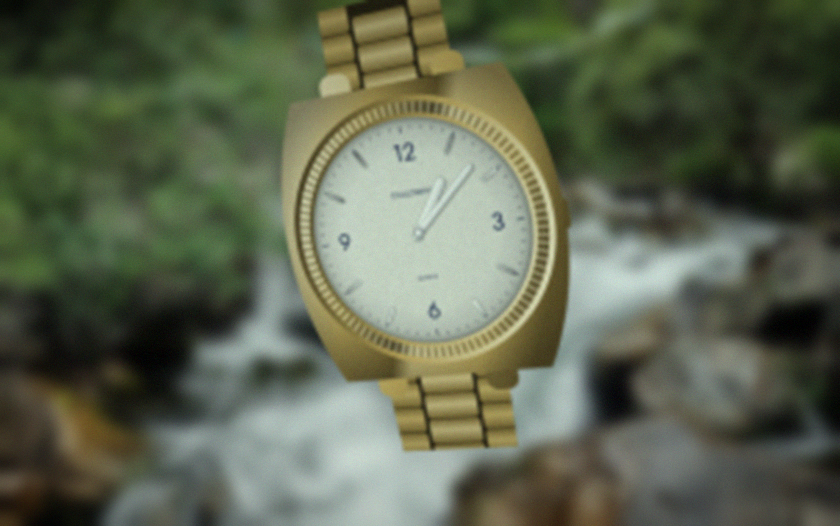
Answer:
1h08
